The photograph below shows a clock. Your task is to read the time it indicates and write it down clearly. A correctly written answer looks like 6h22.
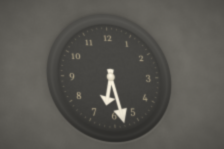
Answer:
6h28
